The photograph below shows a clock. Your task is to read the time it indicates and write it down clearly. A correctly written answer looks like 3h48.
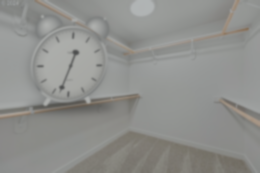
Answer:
12h33
